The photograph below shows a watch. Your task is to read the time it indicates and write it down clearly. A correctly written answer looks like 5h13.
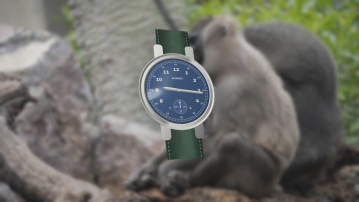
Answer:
9h16
